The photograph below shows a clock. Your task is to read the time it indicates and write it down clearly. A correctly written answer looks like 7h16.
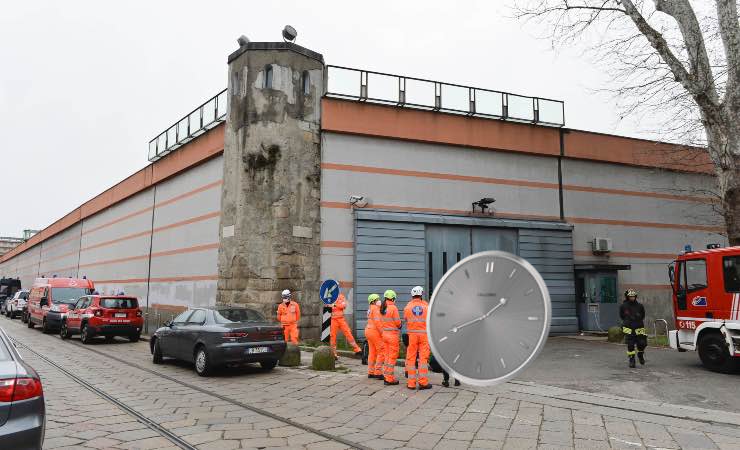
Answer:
1h41
